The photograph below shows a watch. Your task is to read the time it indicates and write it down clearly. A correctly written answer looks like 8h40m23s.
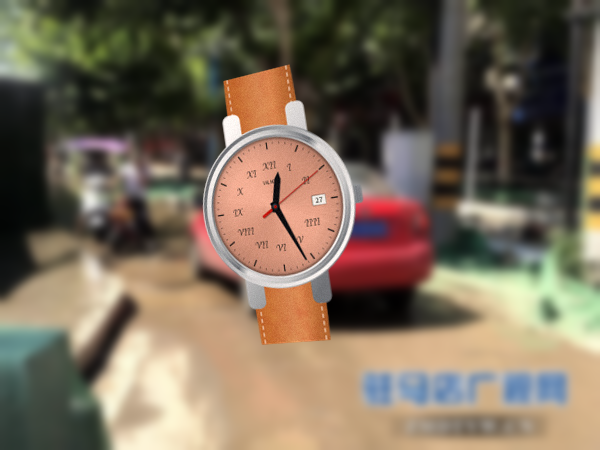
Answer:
12h26m10s
